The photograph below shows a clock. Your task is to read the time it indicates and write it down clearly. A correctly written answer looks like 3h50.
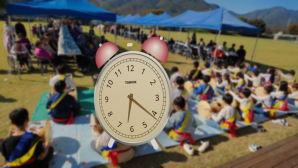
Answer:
6h21
